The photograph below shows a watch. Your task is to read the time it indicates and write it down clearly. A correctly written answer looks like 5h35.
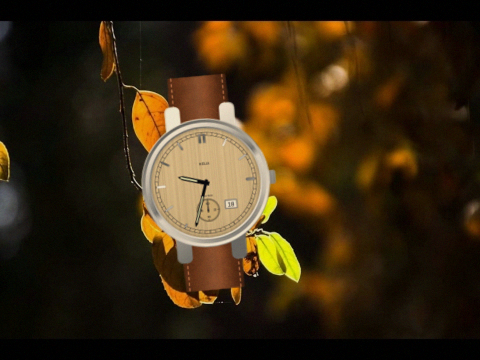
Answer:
9h33
